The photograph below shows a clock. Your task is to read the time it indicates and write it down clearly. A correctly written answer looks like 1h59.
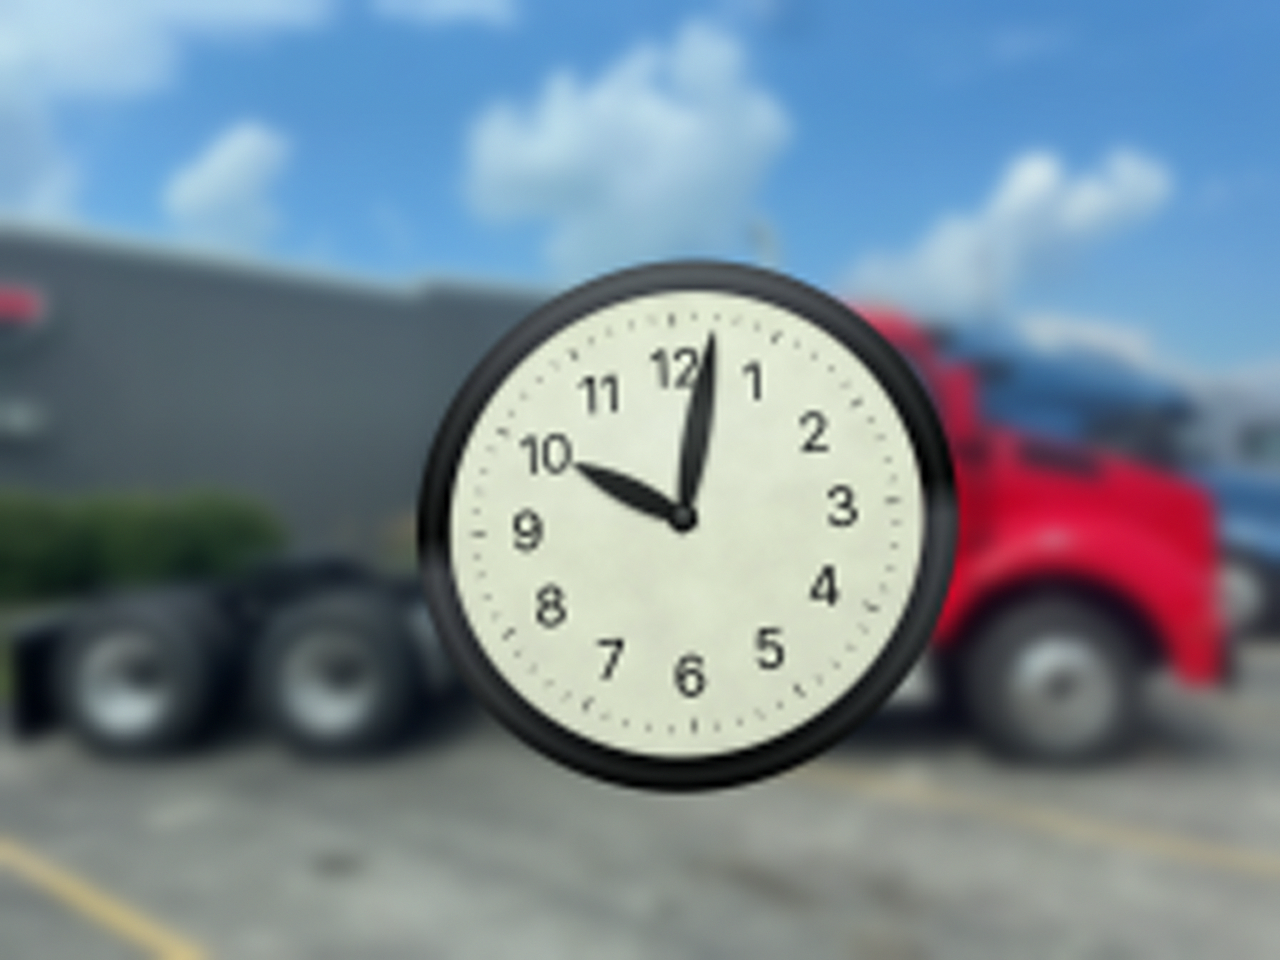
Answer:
10h02
